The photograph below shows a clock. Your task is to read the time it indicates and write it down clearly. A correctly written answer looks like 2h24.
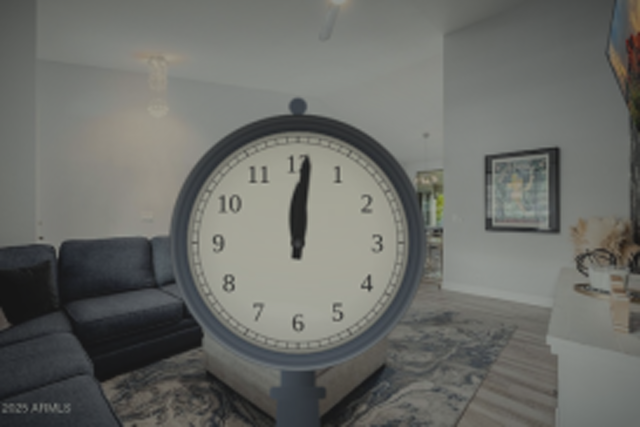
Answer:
12h01
